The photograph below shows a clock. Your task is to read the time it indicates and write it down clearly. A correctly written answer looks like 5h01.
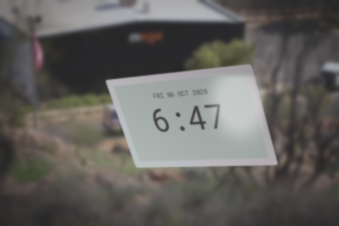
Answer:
6h47
